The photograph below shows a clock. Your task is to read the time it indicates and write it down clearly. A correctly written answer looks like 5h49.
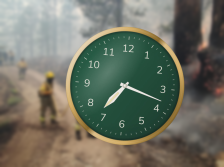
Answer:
7h18
